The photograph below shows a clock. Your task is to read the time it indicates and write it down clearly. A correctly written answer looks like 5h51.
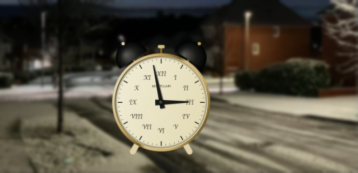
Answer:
2h58
